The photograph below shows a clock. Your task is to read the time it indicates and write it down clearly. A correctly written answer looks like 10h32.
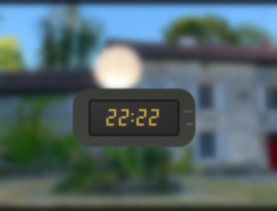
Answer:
22h22
